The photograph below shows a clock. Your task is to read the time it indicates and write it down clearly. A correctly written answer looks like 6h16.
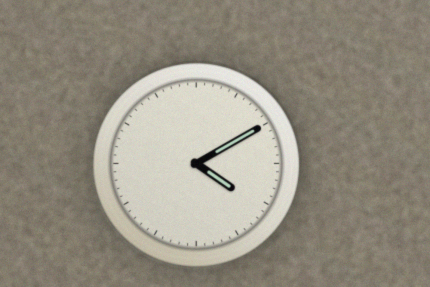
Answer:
4h10
